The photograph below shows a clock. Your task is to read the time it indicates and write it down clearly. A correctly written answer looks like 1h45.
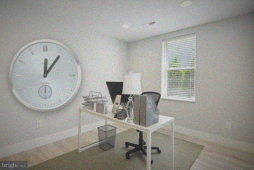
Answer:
12h06
